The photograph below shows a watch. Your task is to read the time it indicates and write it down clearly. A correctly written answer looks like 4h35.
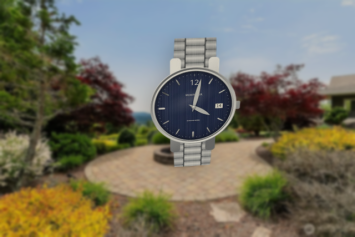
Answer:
4h02
